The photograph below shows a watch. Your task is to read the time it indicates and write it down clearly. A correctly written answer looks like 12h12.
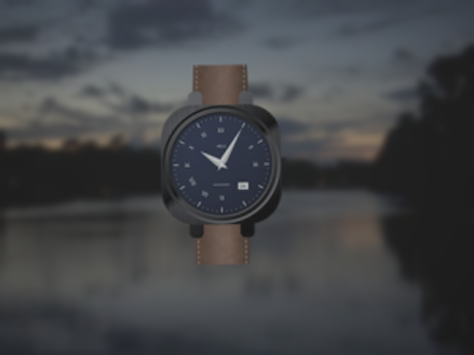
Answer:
10h05
